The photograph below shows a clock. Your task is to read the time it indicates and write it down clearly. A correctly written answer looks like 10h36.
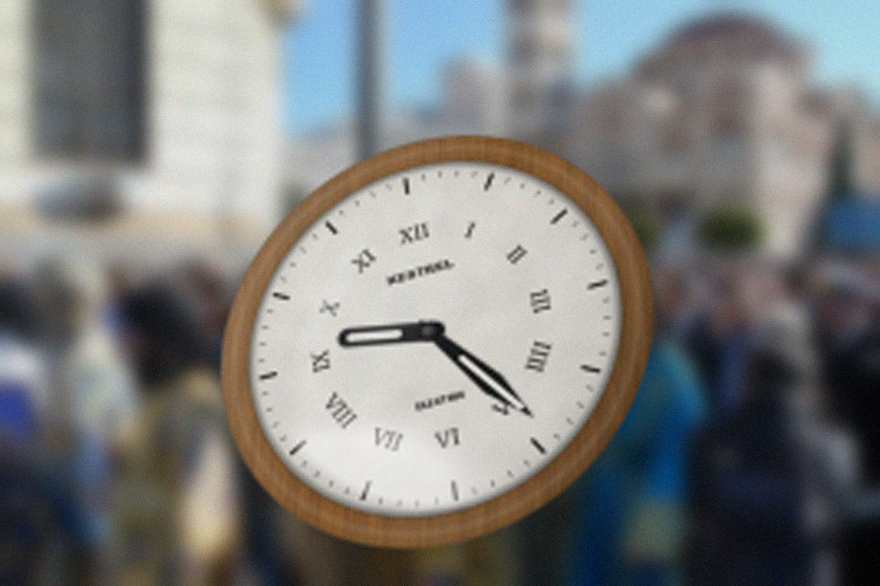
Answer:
9h24
